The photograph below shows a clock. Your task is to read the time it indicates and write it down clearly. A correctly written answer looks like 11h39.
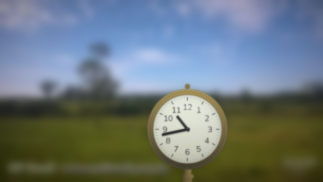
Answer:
10h43
